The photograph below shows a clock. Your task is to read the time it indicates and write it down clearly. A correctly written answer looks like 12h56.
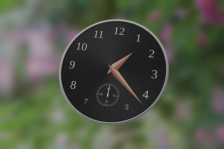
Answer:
1h22
